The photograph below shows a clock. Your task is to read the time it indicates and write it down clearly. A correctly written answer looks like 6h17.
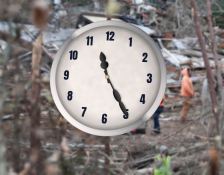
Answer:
11h25
